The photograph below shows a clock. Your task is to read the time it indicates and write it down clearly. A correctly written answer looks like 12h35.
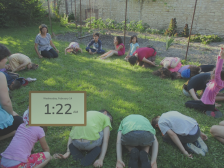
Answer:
1h22
